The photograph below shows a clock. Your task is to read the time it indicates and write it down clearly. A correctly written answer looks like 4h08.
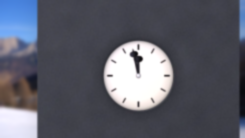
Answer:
11h58
